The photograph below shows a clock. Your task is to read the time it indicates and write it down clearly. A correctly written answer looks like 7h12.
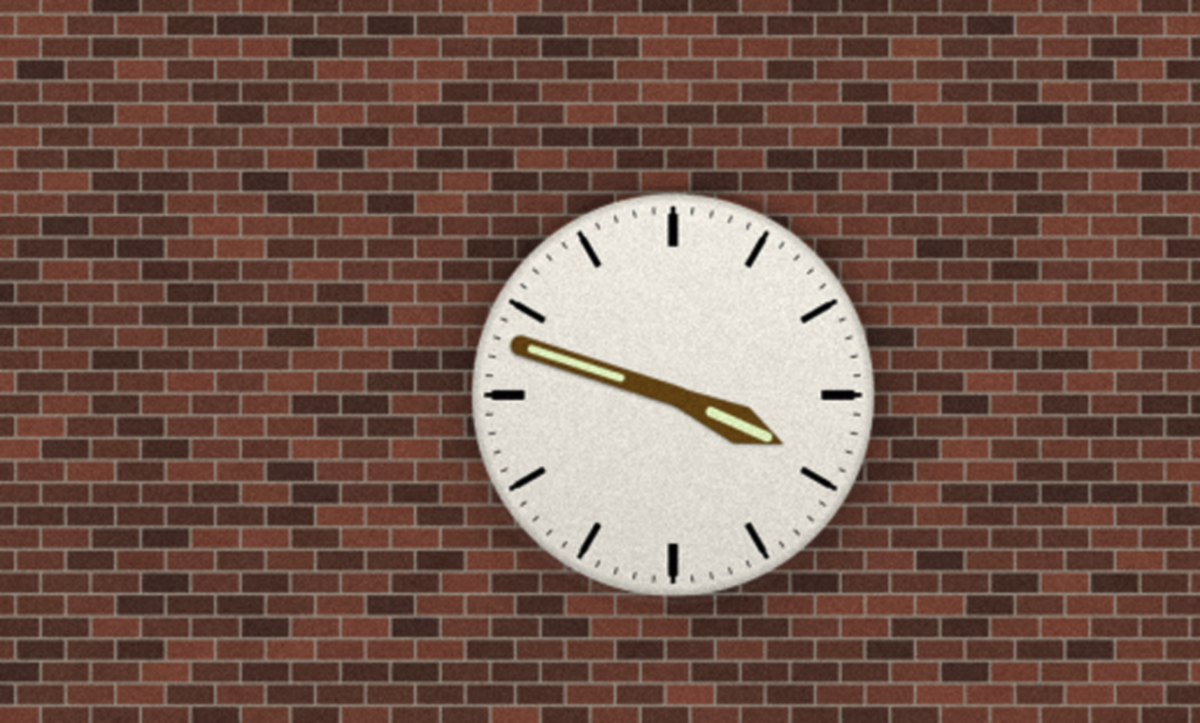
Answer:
3h48
